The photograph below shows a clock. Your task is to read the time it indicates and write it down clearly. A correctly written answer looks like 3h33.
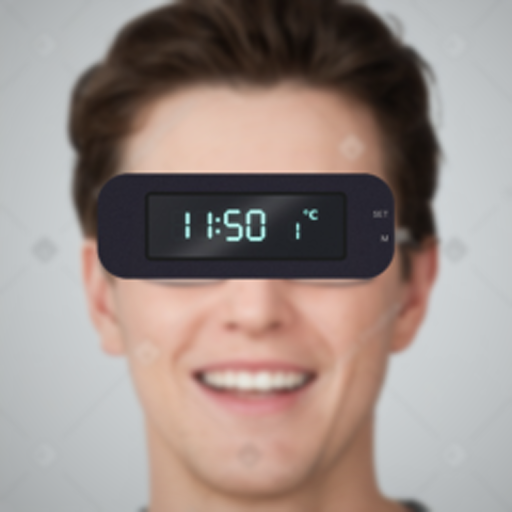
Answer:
11h50
